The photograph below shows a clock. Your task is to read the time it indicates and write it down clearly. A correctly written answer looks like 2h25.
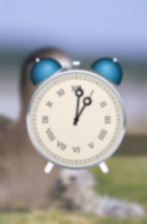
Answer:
1h01
